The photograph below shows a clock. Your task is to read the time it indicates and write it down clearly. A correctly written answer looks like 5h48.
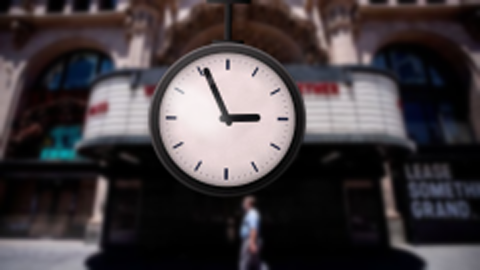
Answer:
2h56
